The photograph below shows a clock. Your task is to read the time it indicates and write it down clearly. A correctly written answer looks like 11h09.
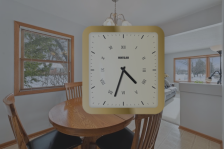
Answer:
4h33
